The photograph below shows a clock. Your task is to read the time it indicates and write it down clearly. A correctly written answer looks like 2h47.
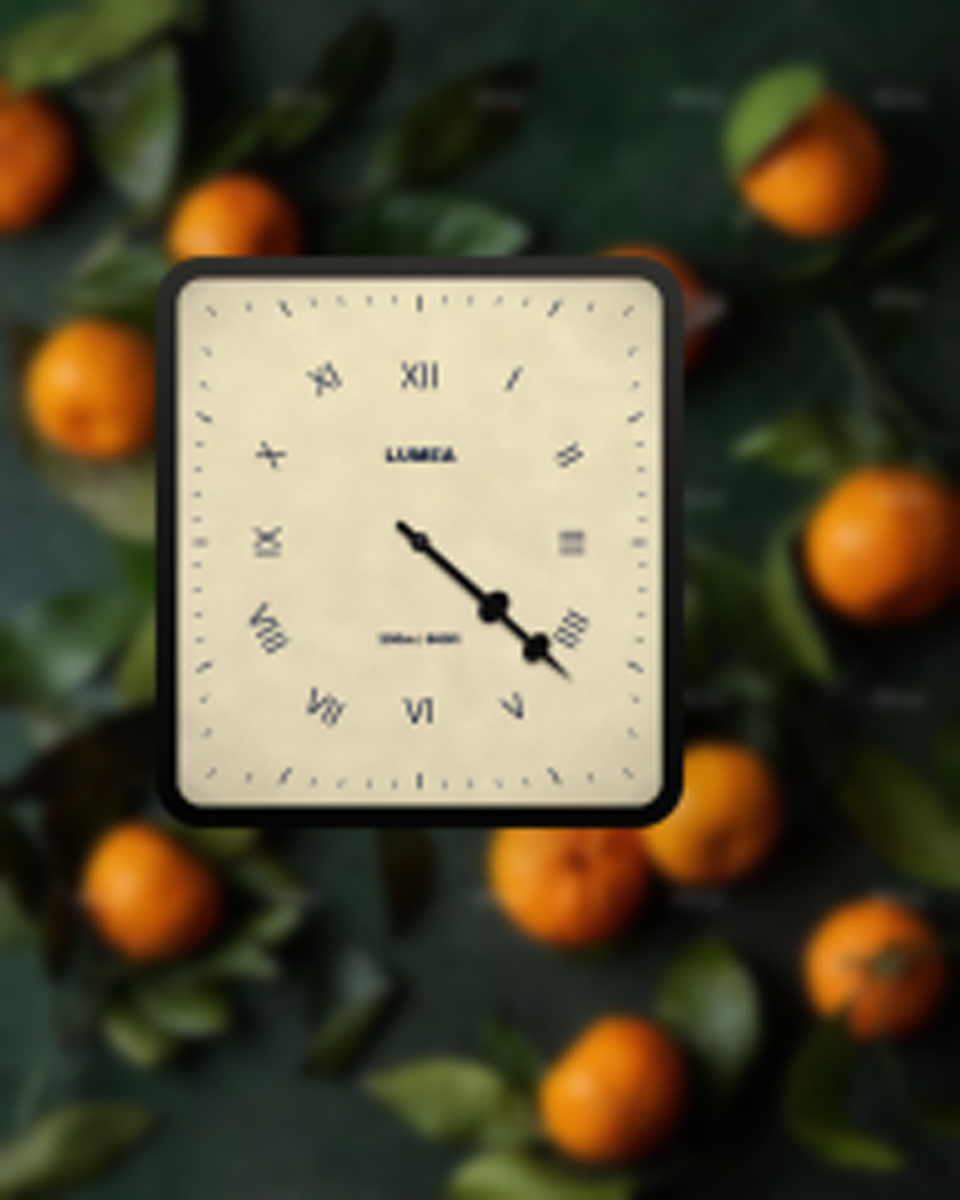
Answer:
4h22
